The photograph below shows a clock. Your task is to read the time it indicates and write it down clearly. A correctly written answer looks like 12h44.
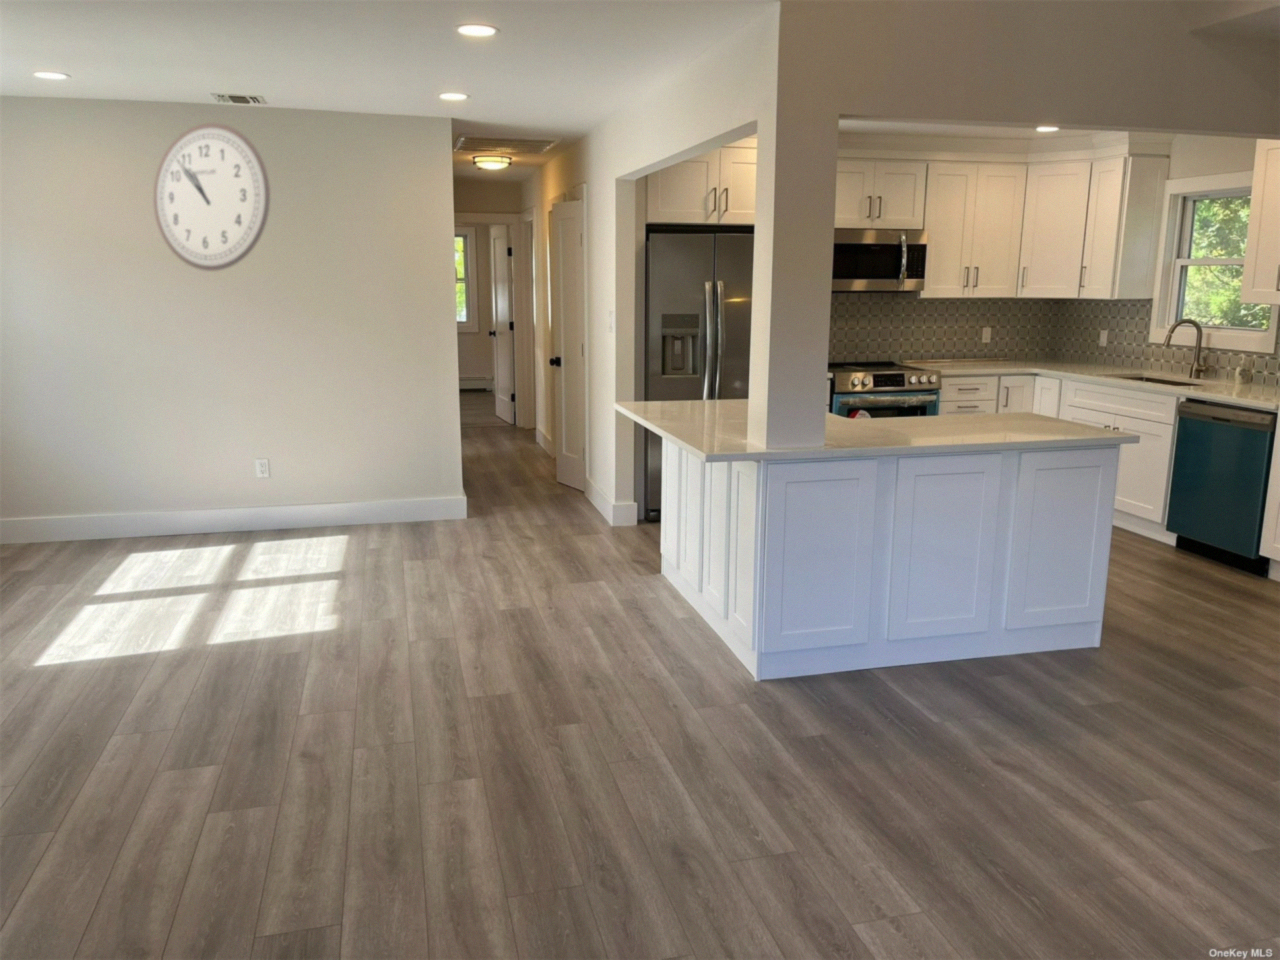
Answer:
10h53
